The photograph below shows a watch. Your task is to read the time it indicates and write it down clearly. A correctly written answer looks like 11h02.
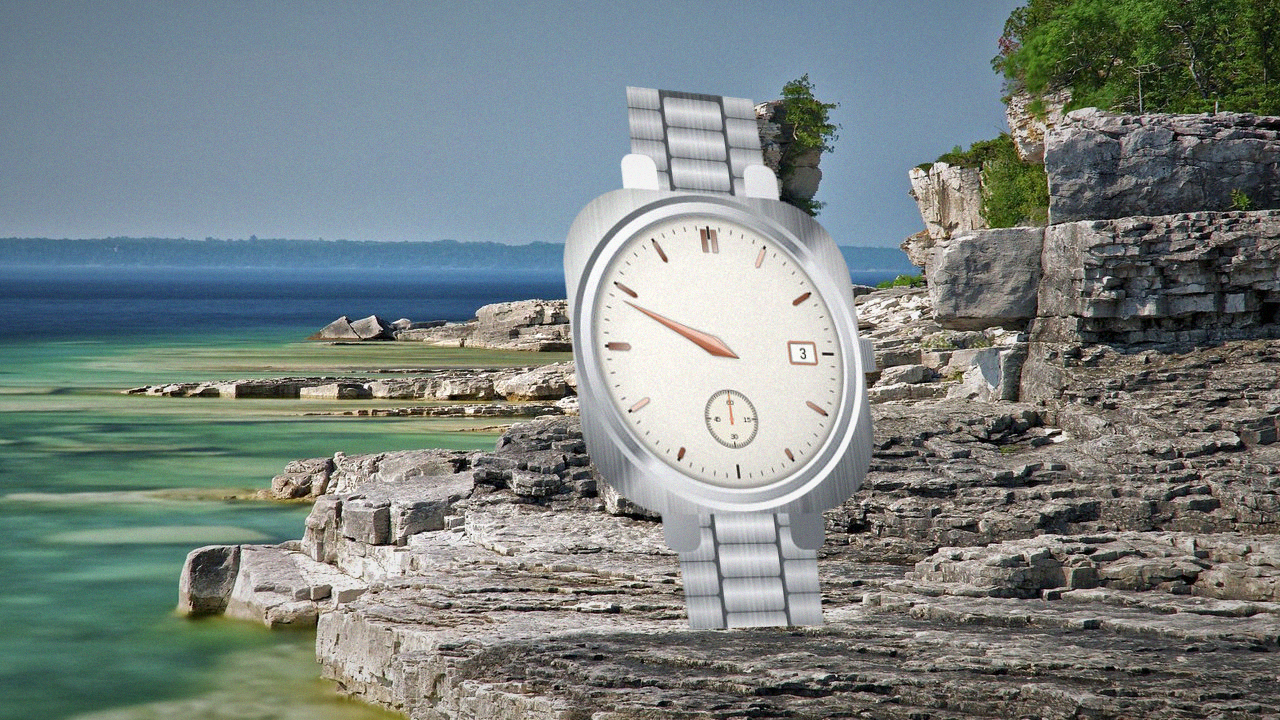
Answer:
9h49
